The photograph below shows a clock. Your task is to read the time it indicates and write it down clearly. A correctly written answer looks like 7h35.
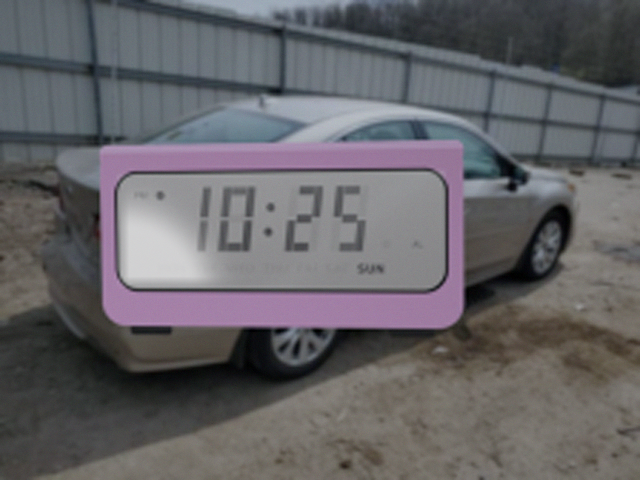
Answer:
10h25
